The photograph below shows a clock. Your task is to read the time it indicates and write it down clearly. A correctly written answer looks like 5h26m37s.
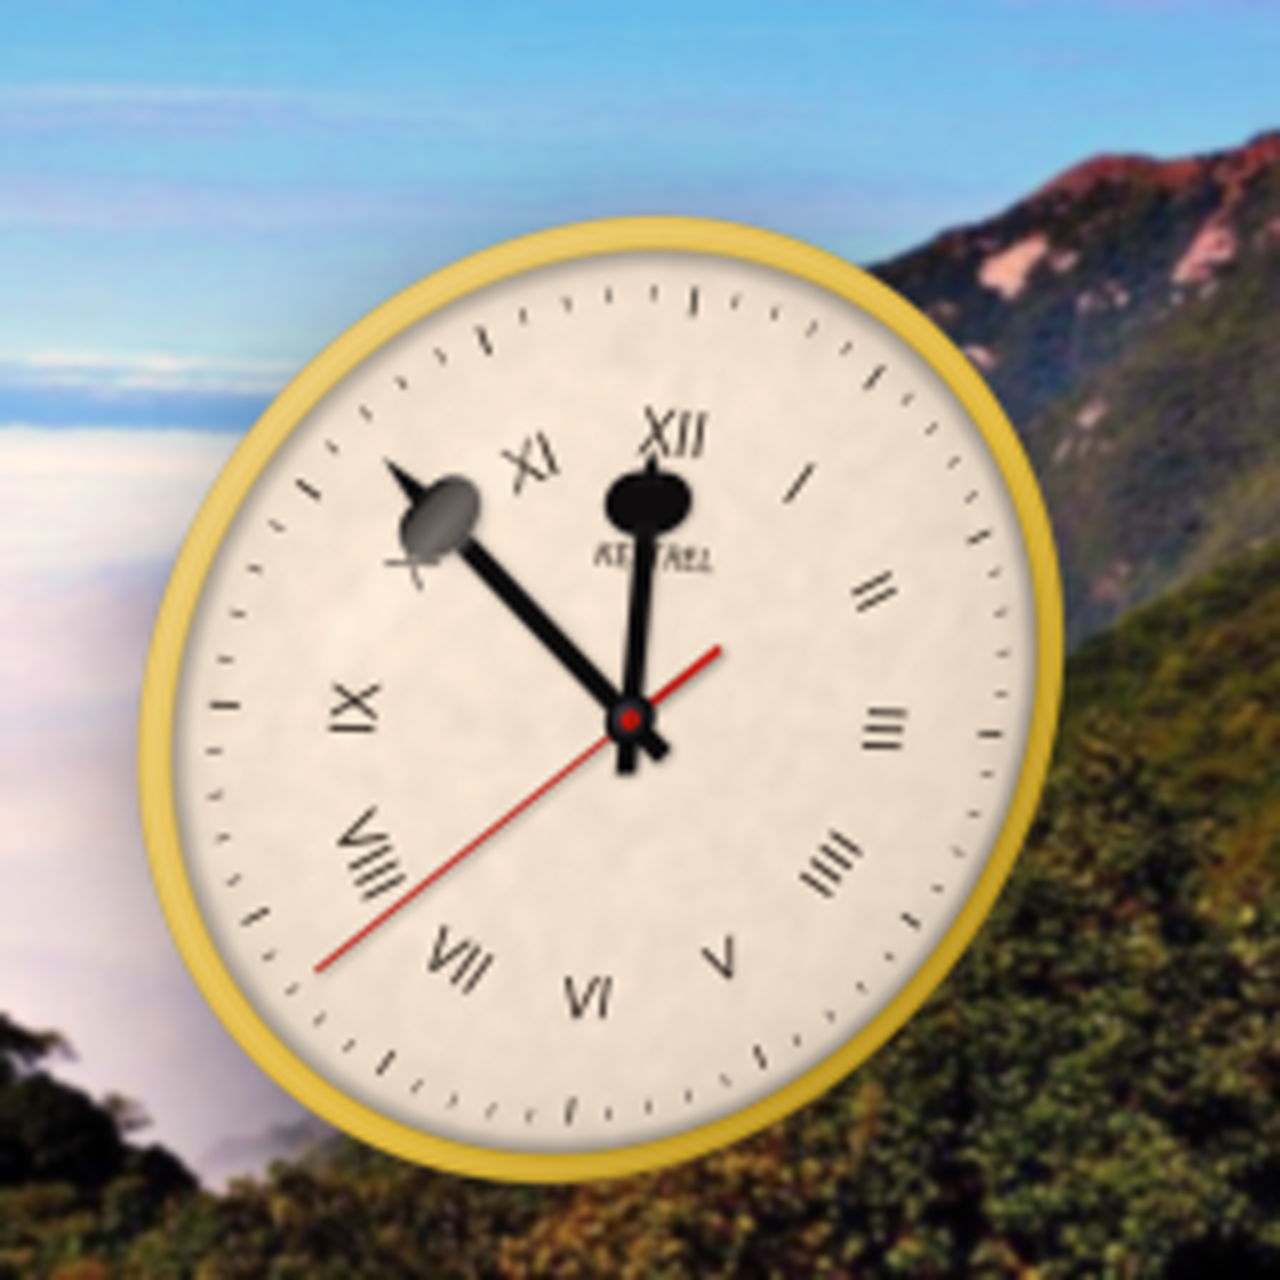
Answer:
11h51m38s
